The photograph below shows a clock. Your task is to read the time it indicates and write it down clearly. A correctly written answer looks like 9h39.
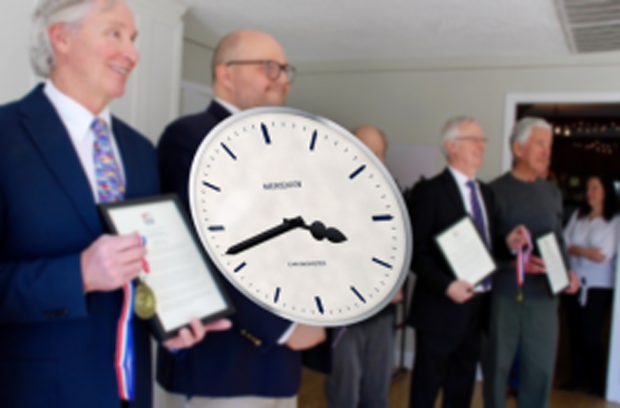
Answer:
3h42
